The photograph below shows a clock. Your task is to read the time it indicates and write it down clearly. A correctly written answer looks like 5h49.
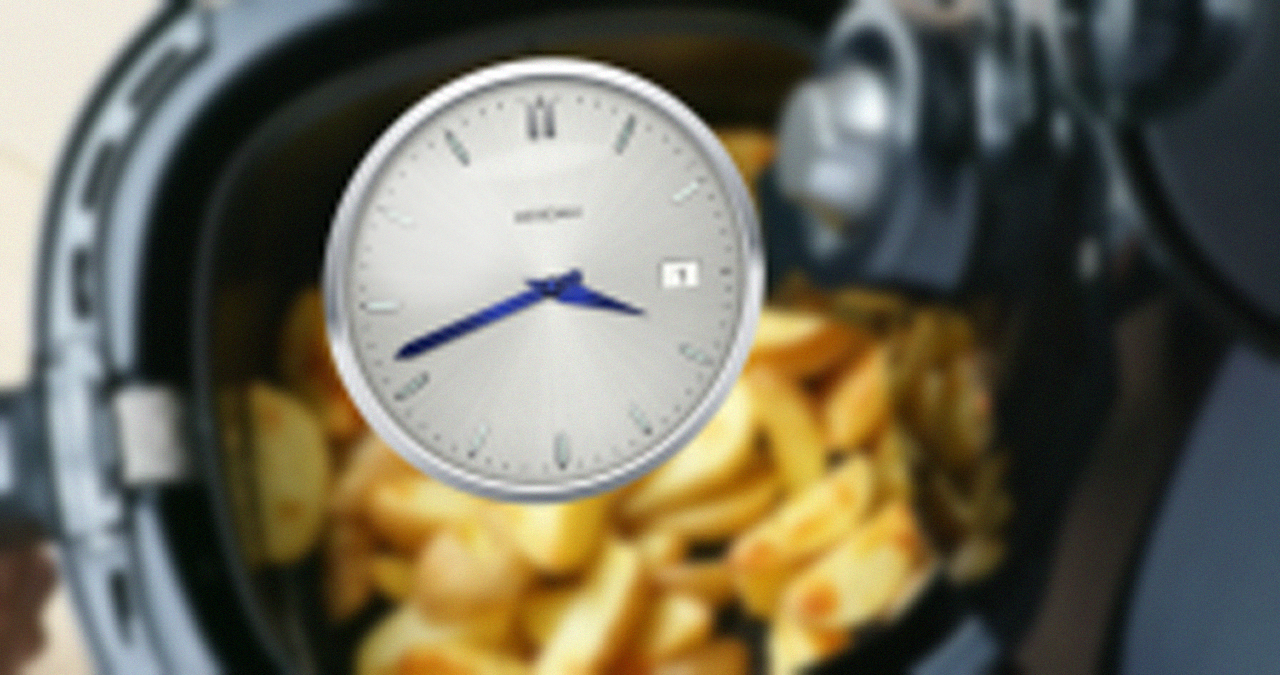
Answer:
3h42
